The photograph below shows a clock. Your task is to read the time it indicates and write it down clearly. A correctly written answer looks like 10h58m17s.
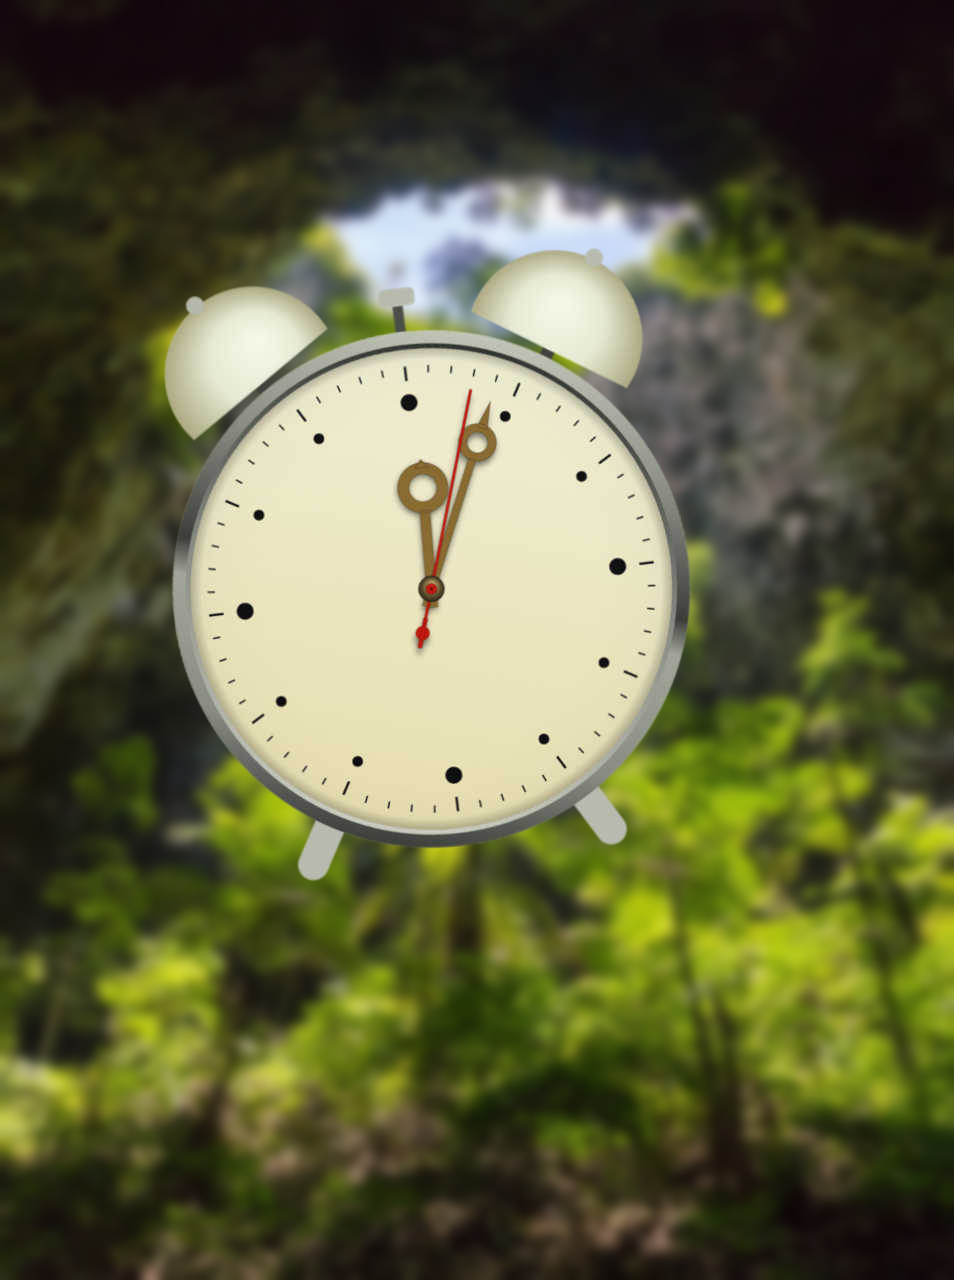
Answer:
12h04m03s
